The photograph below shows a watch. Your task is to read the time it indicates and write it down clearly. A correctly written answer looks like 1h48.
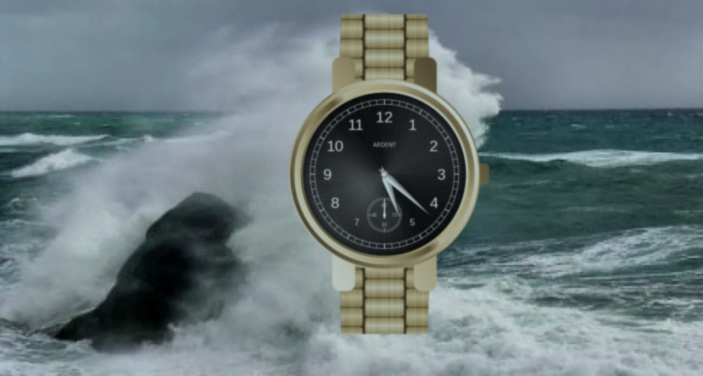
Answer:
5h22
